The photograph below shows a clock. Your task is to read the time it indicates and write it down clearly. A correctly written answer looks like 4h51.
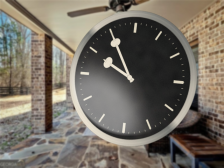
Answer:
9h55
